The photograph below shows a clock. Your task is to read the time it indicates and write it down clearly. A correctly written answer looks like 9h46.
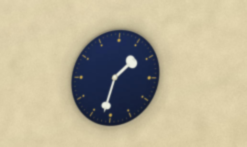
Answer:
1h32
